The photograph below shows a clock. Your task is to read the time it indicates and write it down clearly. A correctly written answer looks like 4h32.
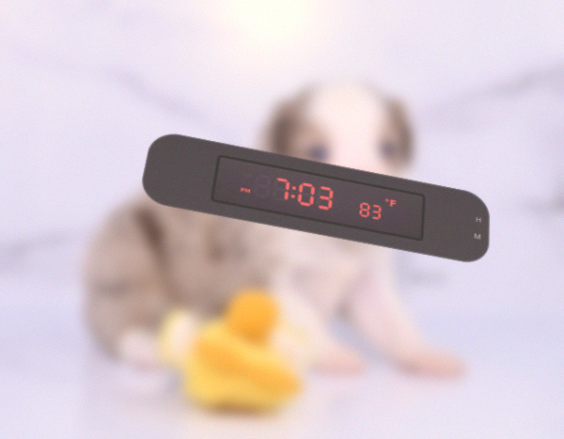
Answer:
7h03
